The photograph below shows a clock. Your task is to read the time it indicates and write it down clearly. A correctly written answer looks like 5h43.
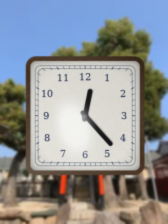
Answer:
12h23
